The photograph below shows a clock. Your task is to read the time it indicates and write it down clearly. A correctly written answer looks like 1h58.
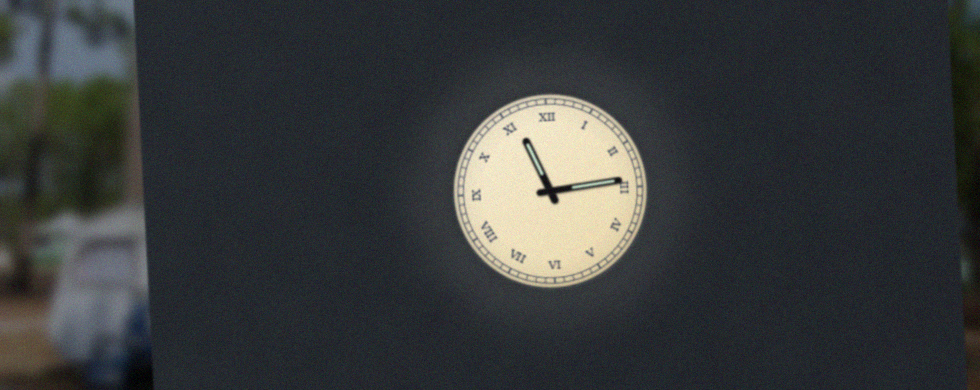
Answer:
11h14
